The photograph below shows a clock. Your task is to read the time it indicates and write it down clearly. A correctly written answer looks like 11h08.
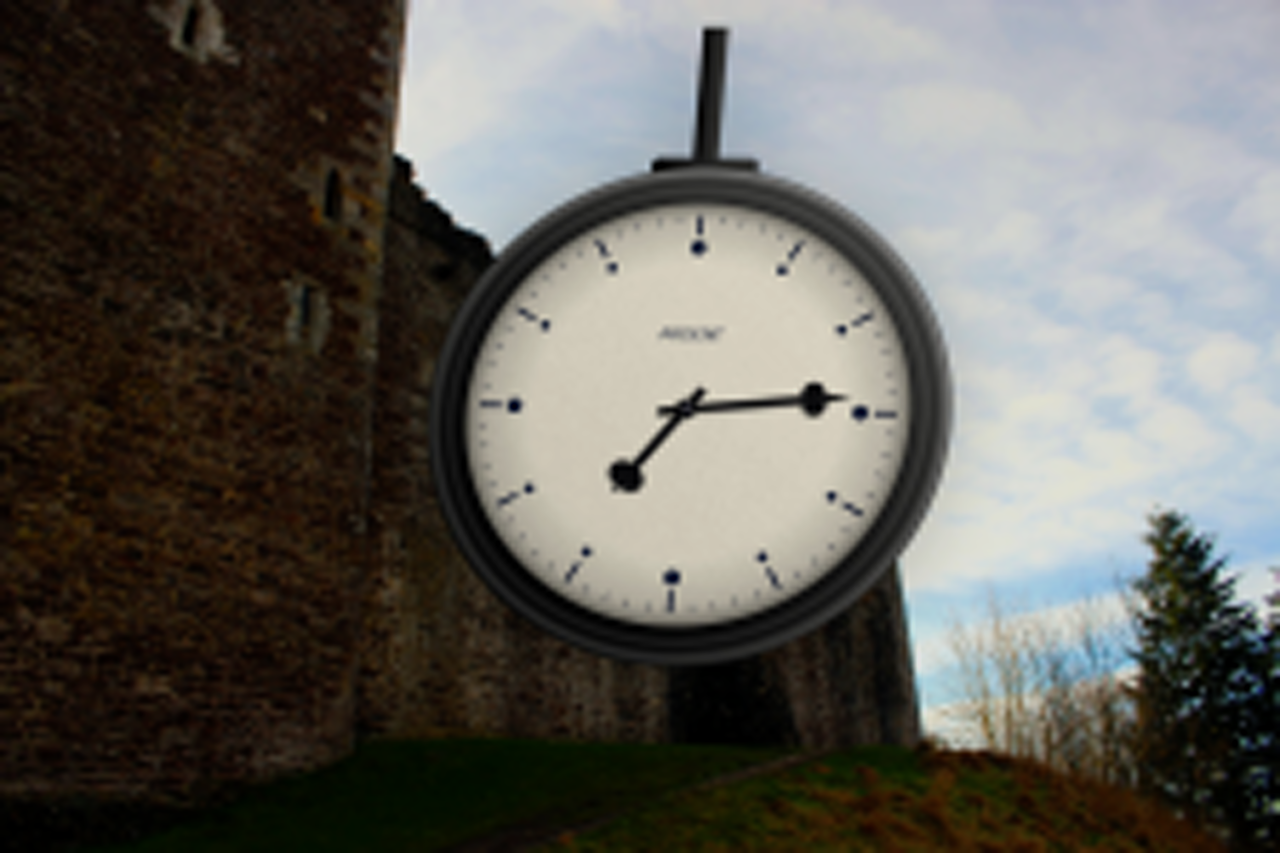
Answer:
7h14
